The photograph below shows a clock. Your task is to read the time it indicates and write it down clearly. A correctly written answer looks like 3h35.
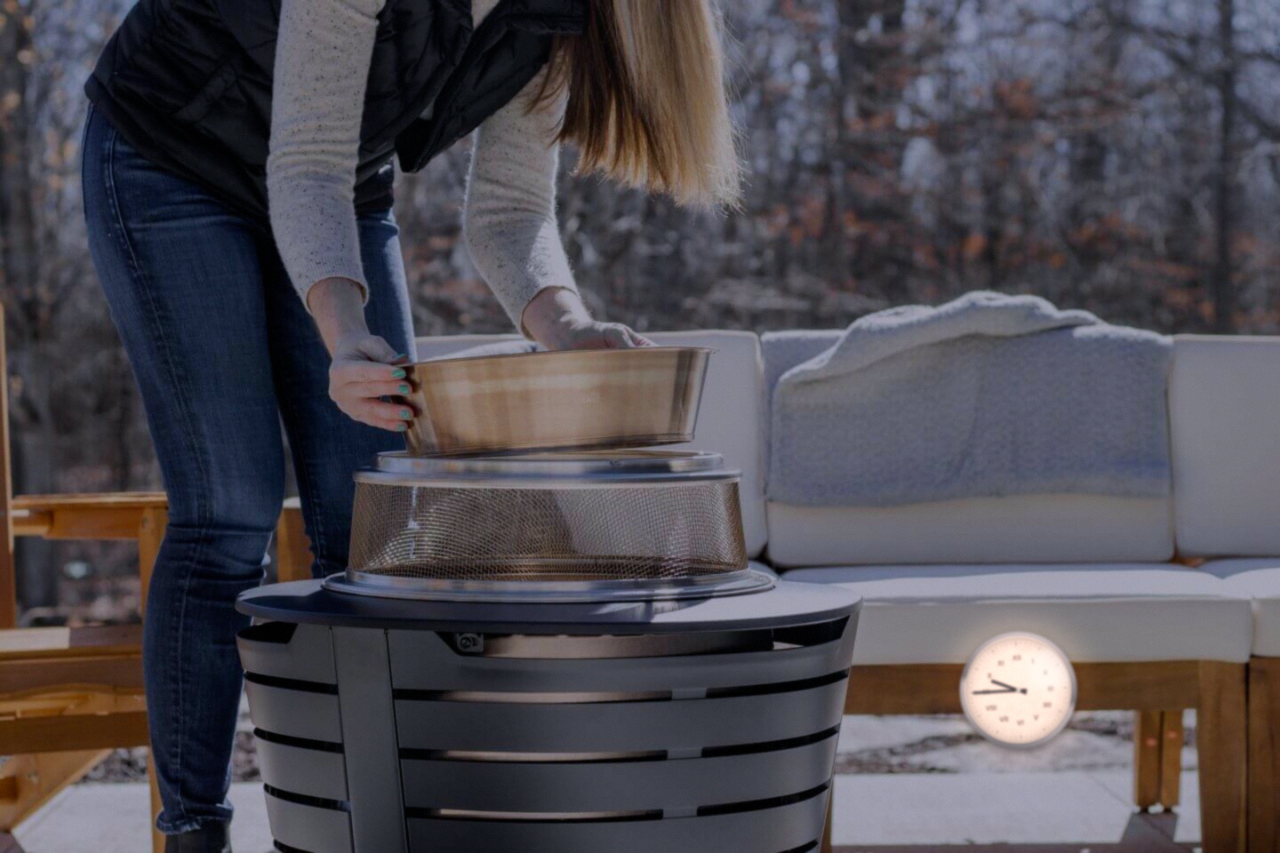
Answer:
9h45
